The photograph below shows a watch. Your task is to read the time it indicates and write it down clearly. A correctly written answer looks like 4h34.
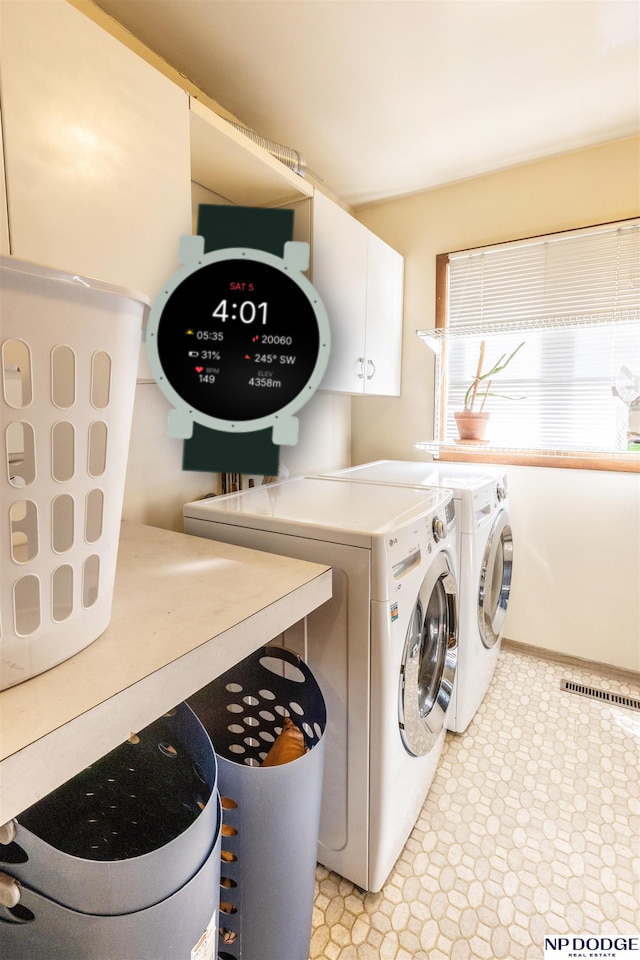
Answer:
4h01
